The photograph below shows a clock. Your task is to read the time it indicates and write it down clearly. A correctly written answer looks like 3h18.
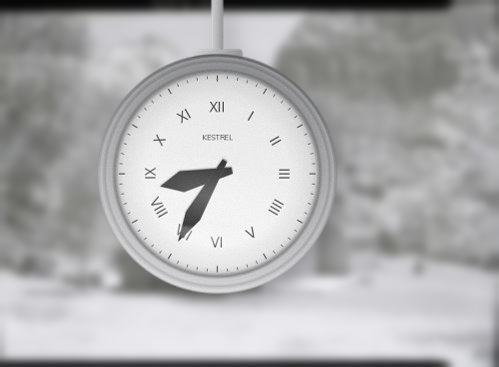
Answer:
8h35
